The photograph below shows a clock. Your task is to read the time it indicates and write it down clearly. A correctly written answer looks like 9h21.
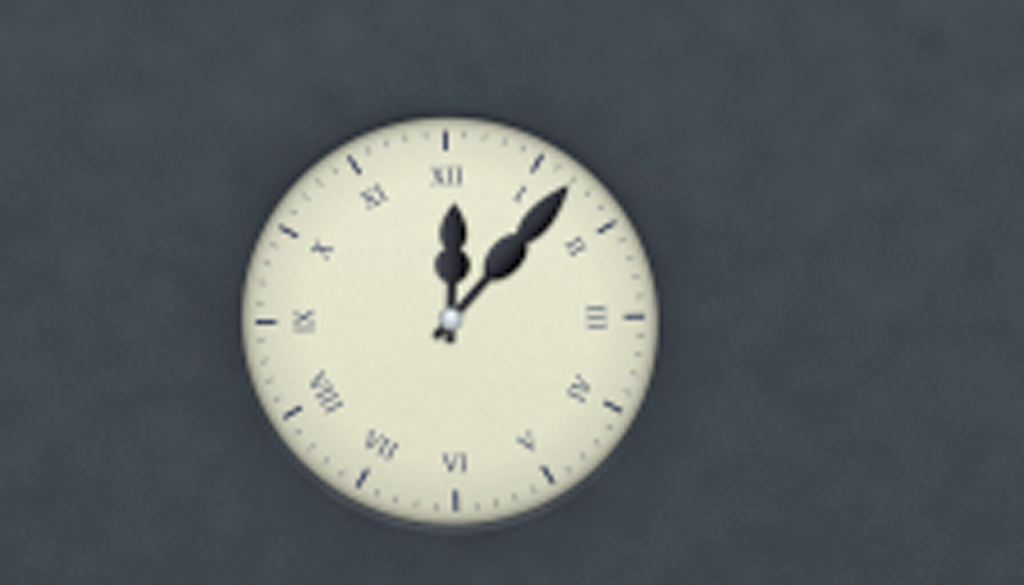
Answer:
12h07
